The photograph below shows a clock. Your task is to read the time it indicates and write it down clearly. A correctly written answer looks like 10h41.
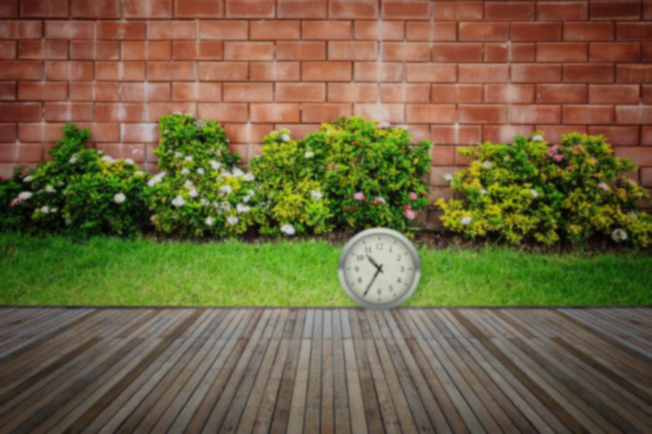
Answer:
10h35
